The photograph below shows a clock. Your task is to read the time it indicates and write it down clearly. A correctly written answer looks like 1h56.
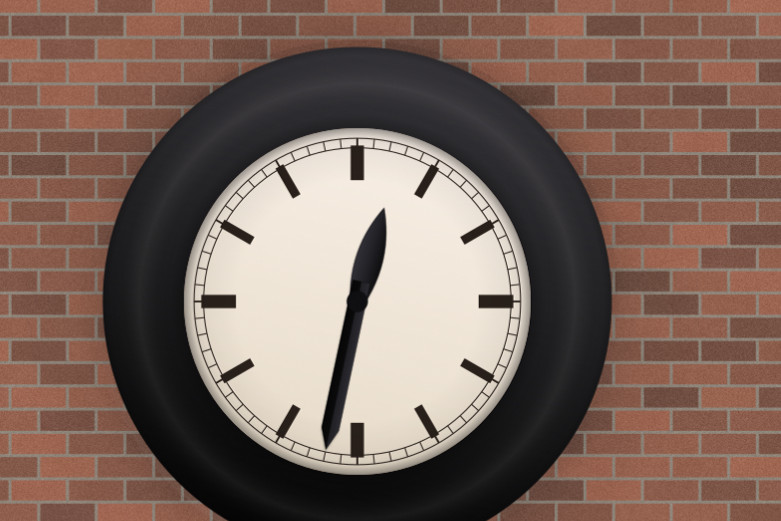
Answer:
12h32
